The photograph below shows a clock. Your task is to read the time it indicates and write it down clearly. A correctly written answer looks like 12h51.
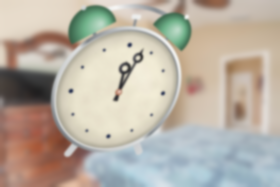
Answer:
12h03
